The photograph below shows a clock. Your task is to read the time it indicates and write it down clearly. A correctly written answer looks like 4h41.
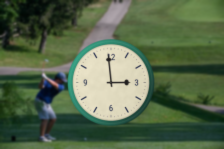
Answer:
2h59
